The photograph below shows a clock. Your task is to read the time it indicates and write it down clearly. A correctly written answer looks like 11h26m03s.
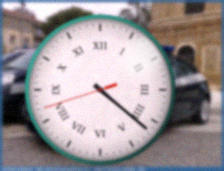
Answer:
4h21m42s
